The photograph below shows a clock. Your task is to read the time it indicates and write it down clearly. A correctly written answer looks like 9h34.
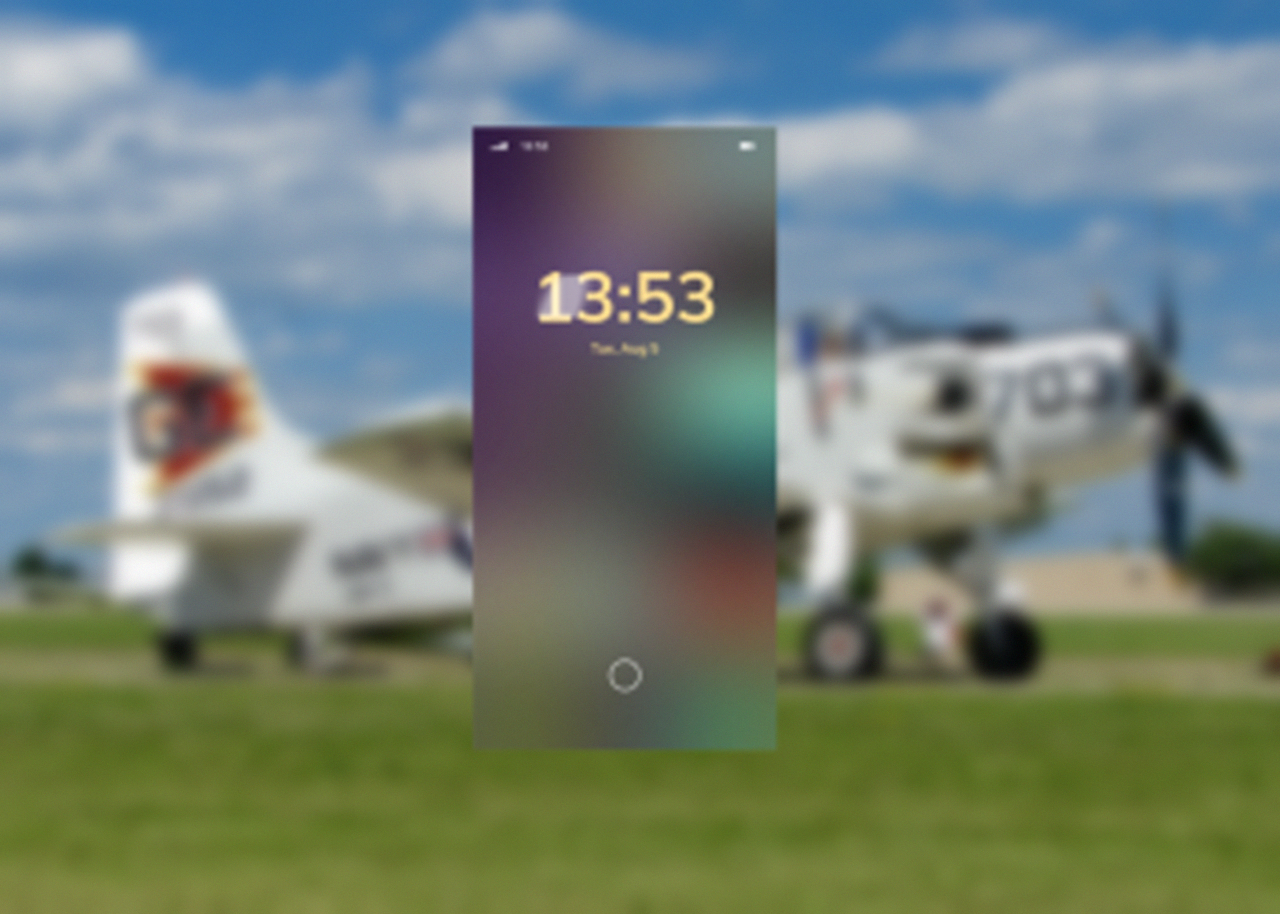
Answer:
13h53
